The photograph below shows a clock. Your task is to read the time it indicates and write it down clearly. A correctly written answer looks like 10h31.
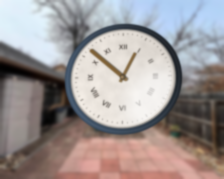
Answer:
12h52
